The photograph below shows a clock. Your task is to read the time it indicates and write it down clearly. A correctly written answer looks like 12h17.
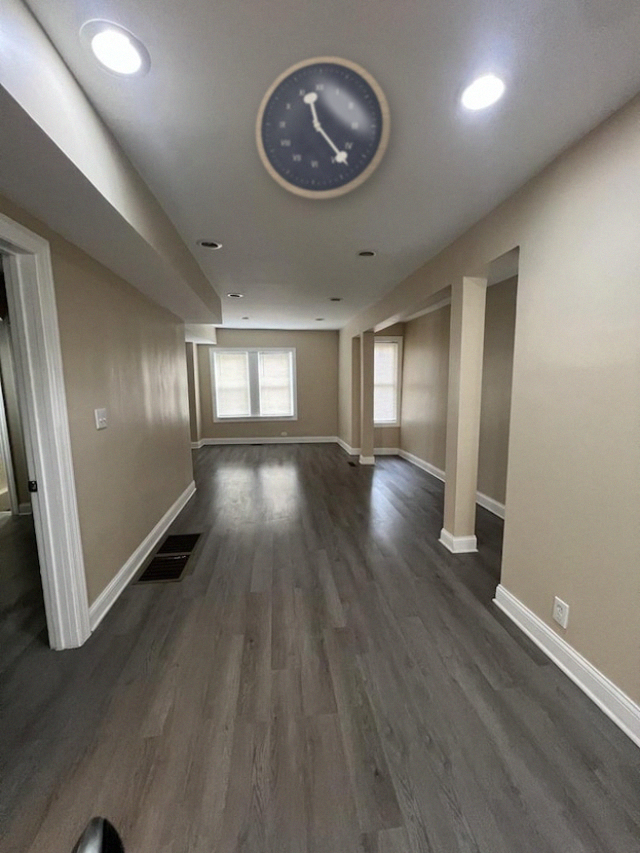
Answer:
11h23
